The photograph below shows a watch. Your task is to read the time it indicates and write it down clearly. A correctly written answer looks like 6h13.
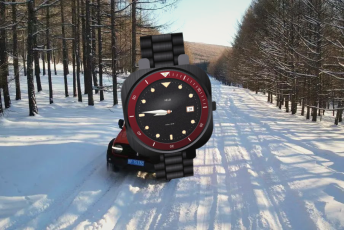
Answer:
8h46
